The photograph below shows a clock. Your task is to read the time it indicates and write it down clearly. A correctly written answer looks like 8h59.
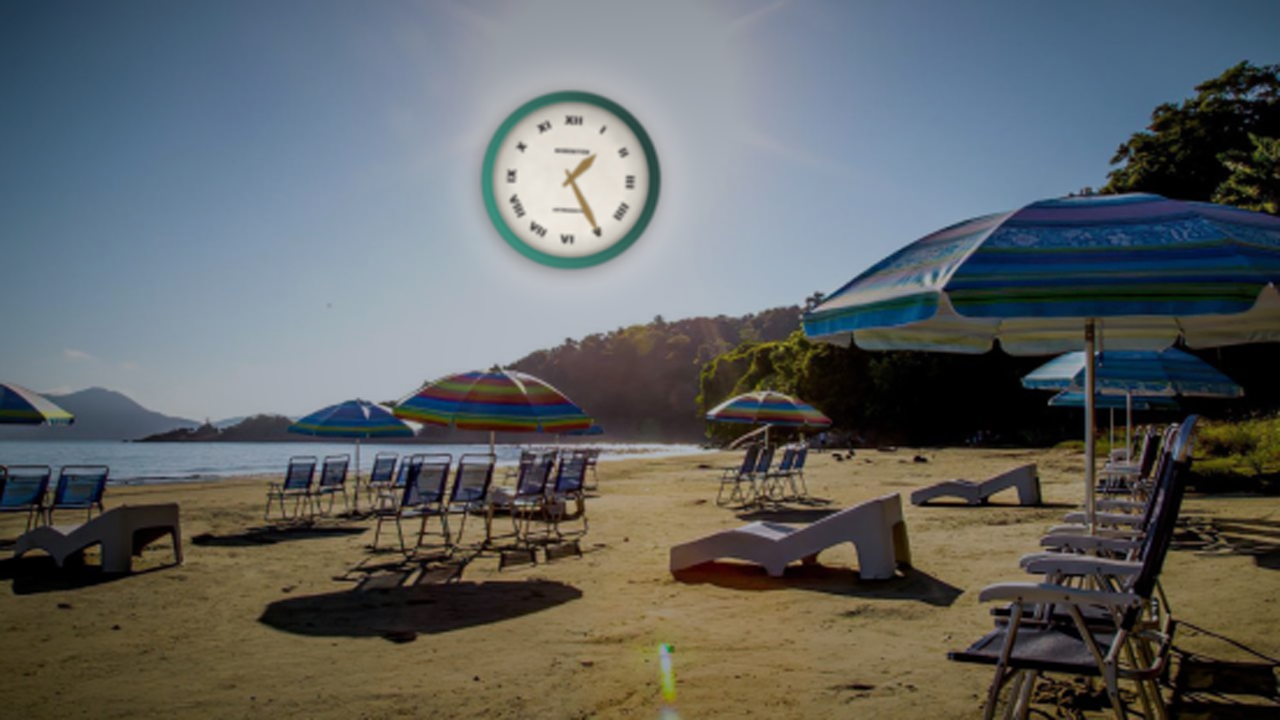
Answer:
1h25
